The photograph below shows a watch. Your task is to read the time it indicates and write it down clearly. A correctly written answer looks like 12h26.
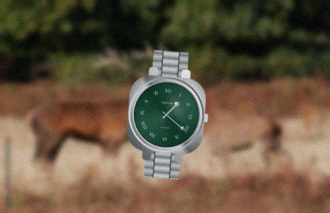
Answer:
1h21
